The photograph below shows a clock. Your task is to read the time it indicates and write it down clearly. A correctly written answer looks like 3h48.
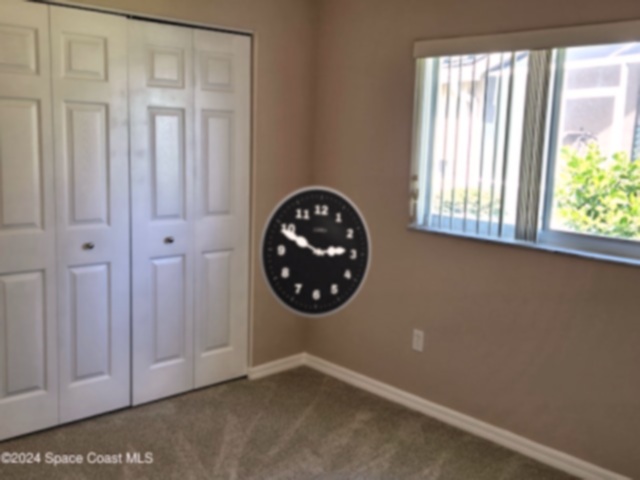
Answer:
2h49
